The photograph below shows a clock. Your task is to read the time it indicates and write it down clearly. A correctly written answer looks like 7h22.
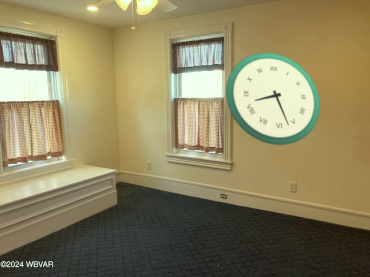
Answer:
8h27
